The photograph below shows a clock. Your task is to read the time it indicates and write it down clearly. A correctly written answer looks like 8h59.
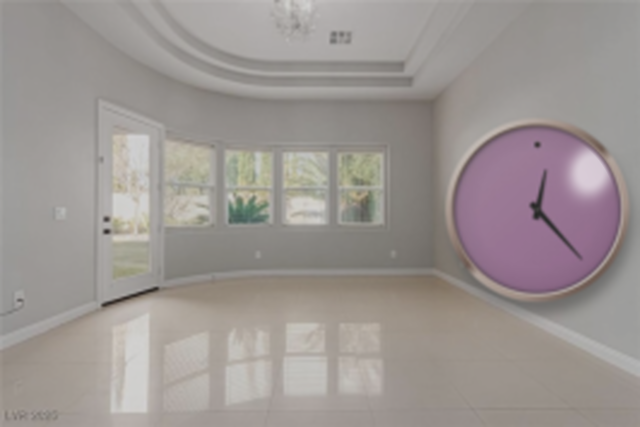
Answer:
12h23
